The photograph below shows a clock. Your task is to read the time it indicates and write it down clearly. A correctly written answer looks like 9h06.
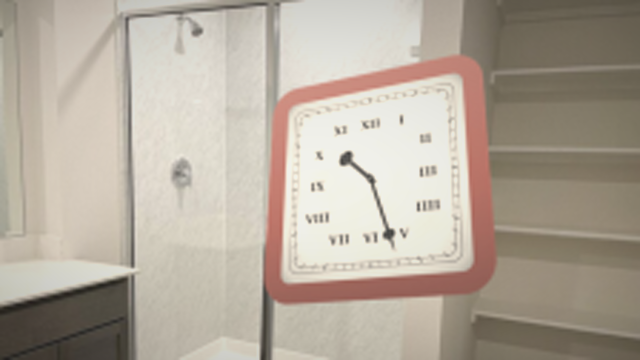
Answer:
10h27
